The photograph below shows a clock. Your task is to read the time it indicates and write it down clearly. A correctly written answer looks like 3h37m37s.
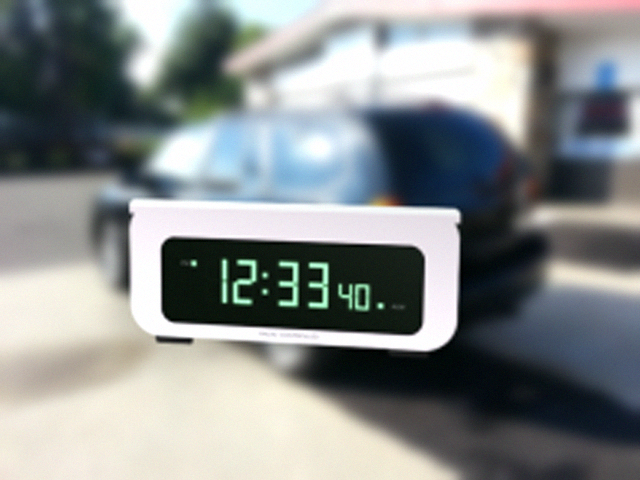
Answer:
12h33m40s
